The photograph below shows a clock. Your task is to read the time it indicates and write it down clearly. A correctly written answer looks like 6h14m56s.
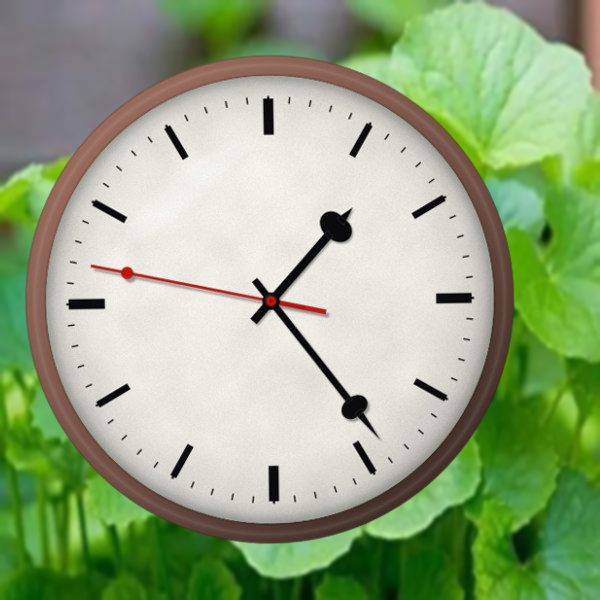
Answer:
1h23m47s
